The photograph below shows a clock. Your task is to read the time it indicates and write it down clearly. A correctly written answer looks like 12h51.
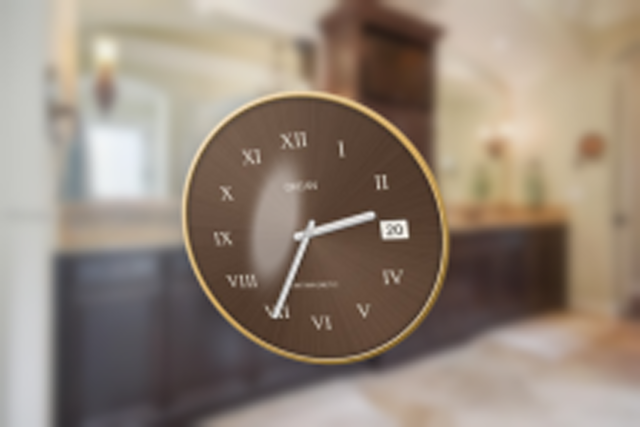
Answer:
2h35
